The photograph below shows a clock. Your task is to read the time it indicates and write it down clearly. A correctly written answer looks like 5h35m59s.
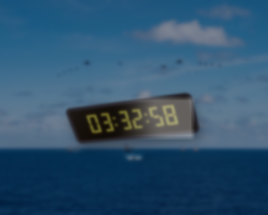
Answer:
3h32m58s
